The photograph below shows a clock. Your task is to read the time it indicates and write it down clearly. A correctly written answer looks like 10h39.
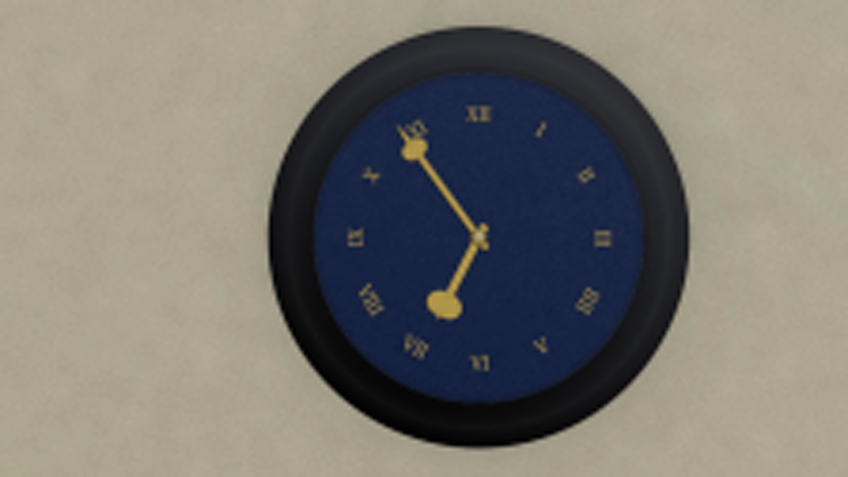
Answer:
6h54
